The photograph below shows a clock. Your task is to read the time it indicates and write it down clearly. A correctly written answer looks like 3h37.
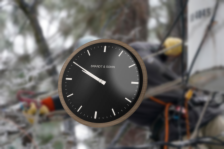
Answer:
9h50
